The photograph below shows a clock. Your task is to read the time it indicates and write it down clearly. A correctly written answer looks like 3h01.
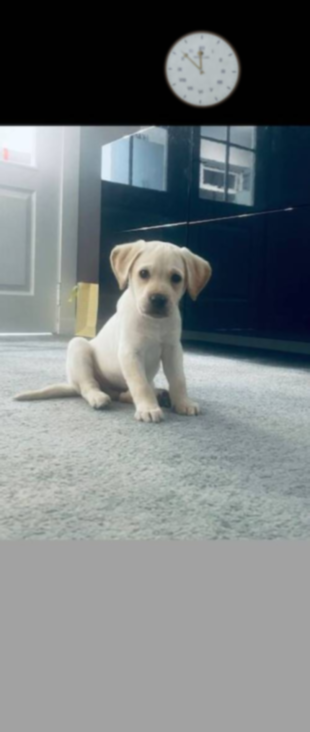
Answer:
11h52
